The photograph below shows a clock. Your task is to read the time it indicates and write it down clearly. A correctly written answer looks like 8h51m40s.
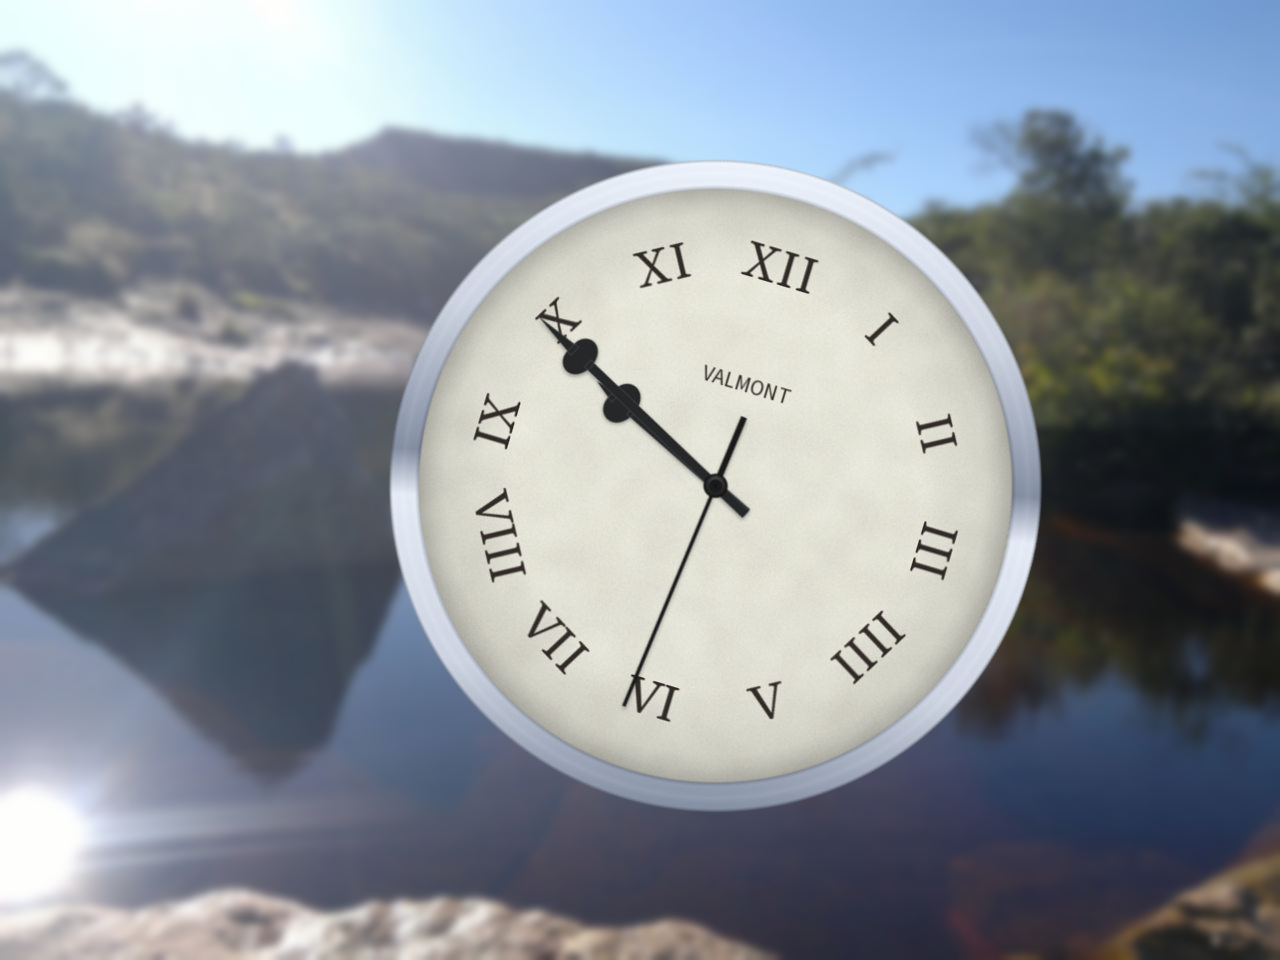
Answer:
9h49m31s
